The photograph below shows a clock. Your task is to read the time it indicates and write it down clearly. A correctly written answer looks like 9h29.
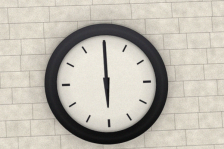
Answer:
6h00
